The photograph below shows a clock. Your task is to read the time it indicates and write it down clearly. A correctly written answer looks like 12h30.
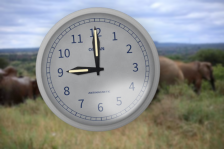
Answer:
9h00
